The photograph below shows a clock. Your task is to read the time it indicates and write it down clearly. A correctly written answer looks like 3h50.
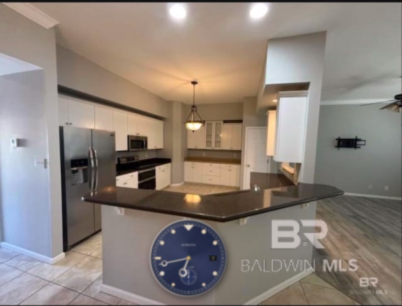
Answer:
6h43
